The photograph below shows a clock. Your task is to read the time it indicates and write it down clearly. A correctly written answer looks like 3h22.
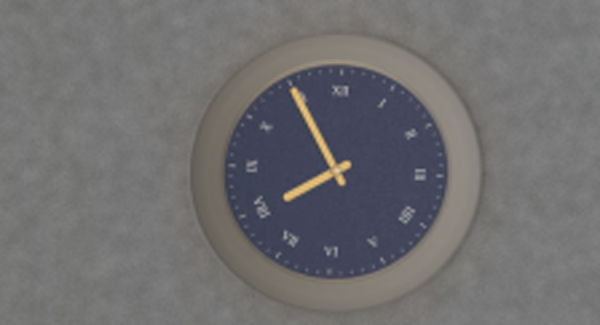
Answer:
7h55
